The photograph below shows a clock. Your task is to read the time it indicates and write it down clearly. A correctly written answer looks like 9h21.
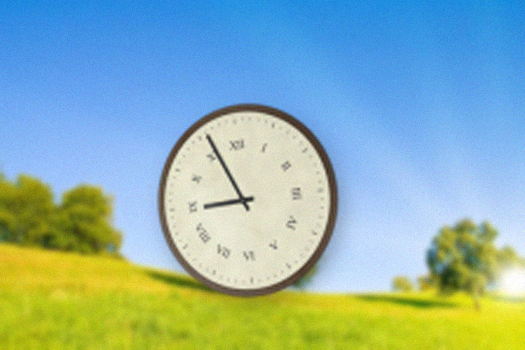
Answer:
8h56
